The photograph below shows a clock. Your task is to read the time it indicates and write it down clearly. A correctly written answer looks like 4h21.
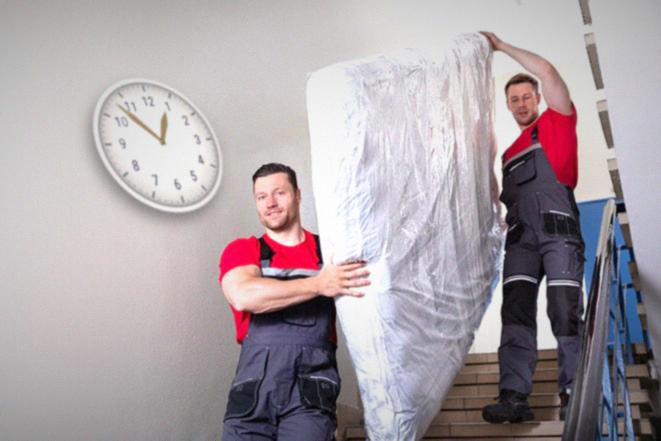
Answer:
12h53
